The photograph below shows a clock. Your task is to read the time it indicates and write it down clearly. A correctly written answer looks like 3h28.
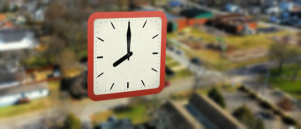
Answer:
8h00
